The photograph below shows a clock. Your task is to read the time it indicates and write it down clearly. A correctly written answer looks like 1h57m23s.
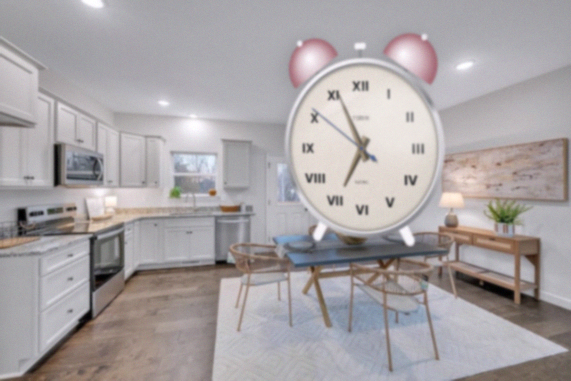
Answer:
6h55m51s
